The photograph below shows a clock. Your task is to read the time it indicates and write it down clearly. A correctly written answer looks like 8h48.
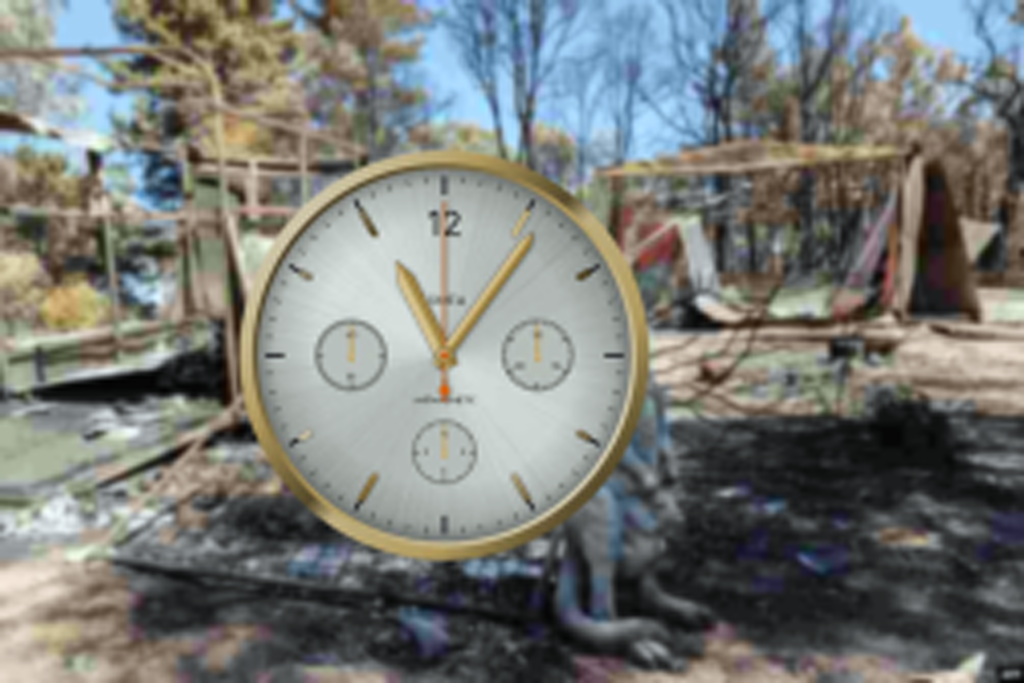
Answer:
11h06
